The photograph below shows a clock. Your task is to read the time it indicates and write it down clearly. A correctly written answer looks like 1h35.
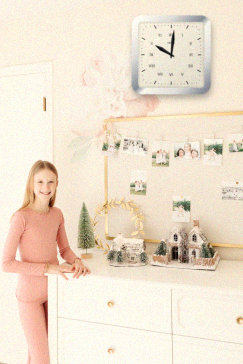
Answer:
10h01
